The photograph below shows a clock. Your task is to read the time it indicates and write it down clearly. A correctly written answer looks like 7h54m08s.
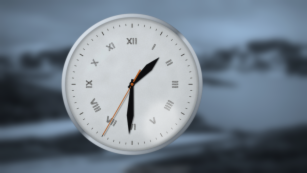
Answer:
1h30m35s
